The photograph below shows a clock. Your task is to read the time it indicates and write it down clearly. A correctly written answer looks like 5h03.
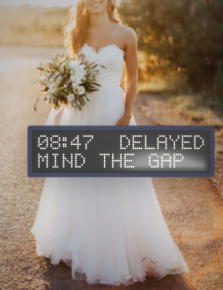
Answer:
8h47
